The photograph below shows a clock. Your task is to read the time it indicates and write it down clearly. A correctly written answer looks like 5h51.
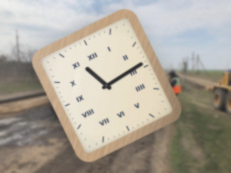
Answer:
11h14
